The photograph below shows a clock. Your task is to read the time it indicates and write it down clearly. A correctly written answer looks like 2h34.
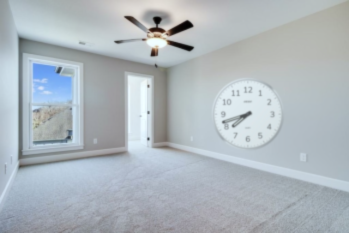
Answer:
7h42
